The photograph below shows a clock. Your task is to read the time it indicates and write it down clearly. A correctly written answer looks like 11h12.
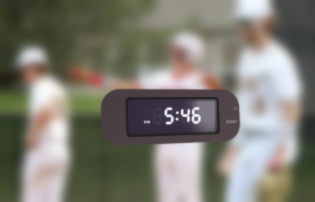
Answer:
5h46
